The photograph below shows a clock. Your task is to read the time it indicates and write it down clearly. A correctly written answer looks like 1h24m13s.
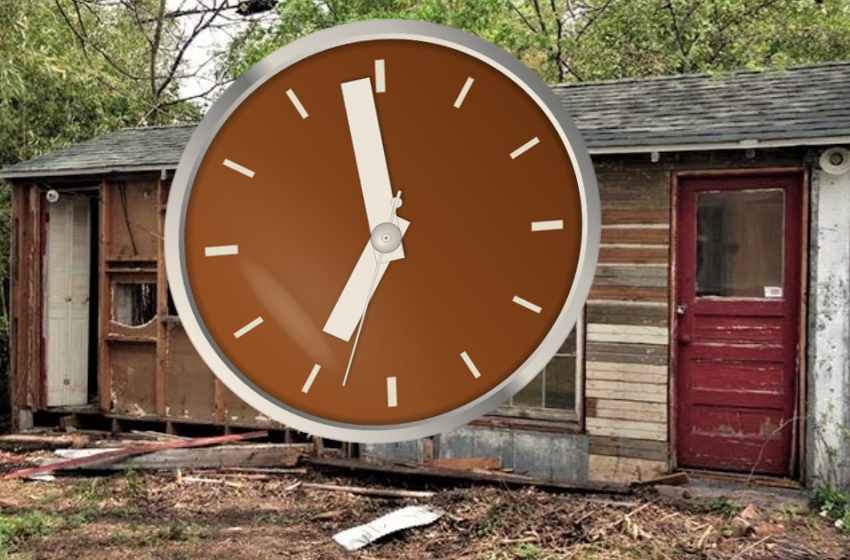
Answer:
6h58m33s
